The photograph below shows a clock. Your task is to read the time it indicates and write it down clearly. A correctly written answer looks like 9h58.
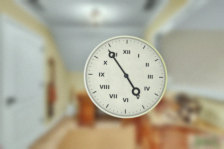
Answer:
4h54
